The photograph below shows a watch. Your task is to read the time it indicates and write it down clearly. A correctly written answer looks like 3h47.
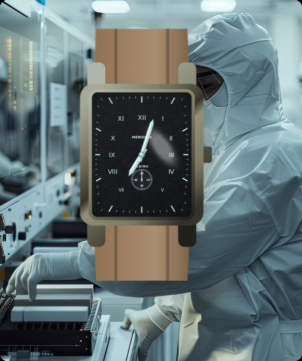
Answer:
7h03
